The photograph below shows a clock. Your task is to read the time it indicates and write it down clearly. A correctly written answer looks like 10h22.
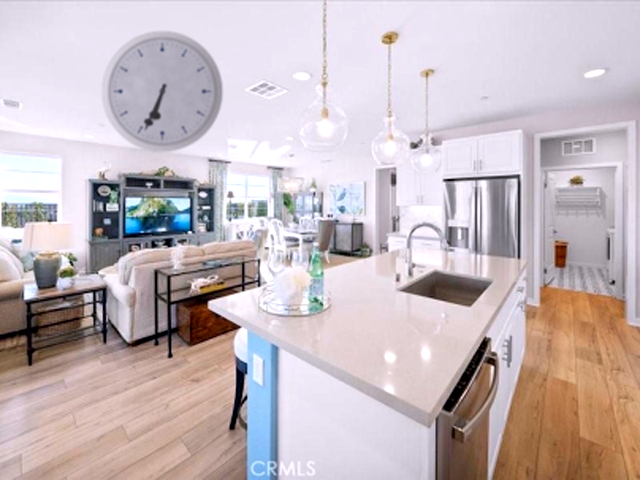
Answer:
6h34
